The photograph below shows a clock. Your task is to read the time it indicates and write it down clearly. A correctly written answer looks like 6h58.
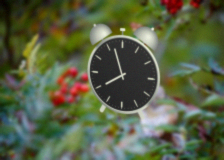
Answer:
7h57
